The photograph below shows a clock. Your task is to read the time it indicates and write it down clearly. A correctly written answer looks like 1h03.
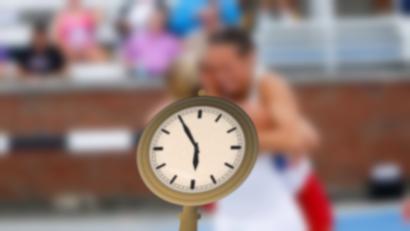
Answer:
5h55
